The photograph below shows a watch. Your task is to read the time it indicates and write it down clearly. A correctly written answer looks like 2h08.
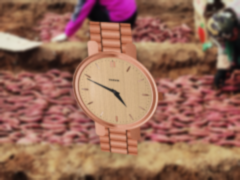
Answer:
4h49
